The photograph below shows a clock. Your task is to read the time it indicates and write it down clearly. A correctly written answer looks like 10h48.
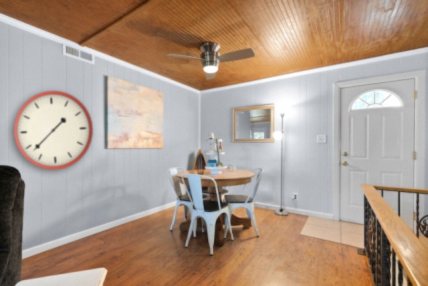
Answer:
1h38
